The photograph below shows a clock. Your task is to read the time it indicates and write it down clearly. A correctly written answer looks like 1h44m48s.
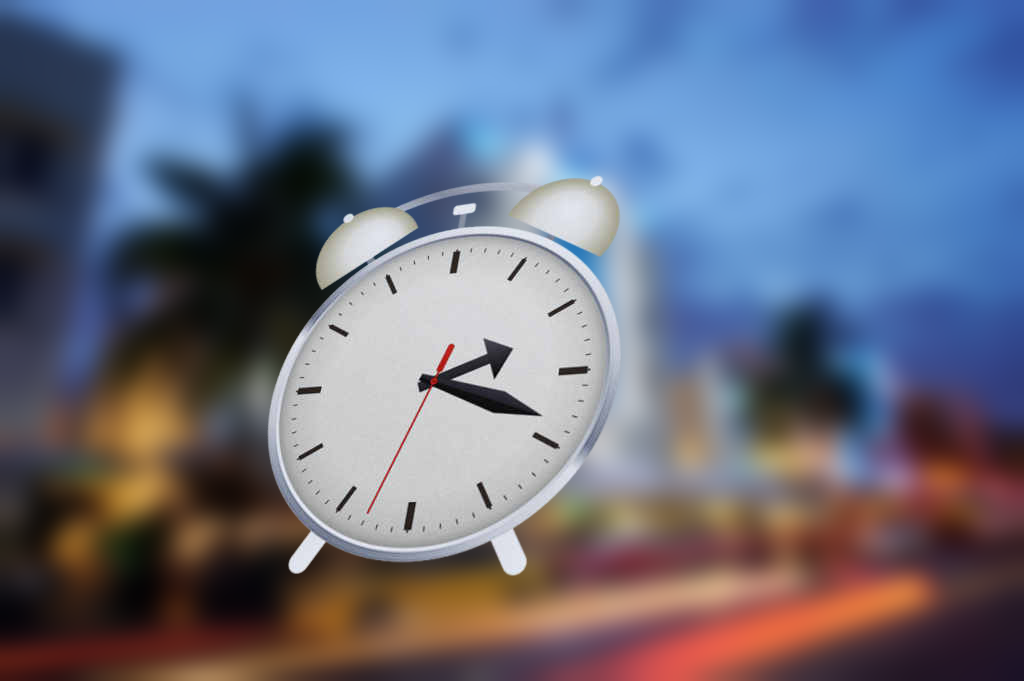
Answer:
2h18m33s
